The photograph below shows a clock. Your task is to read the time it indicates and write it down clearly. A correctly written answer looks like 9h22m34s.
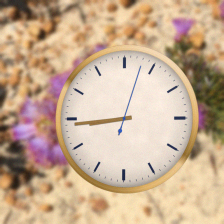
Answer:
8h44m03s
